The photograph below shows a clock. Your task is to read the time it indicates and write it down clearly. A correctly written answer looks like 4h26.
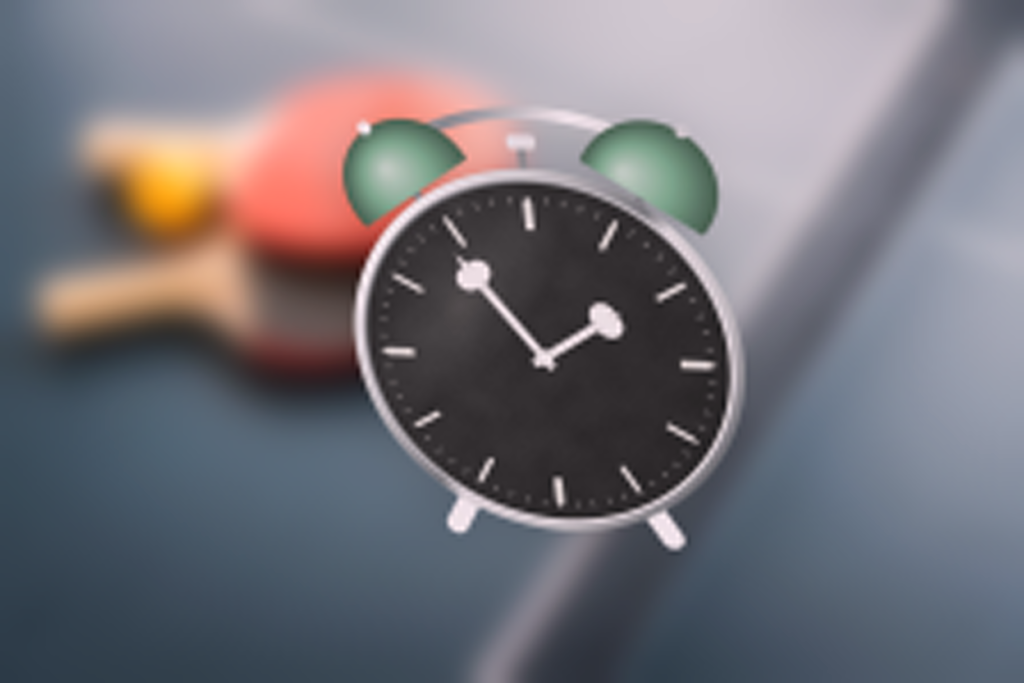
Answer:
1h54
